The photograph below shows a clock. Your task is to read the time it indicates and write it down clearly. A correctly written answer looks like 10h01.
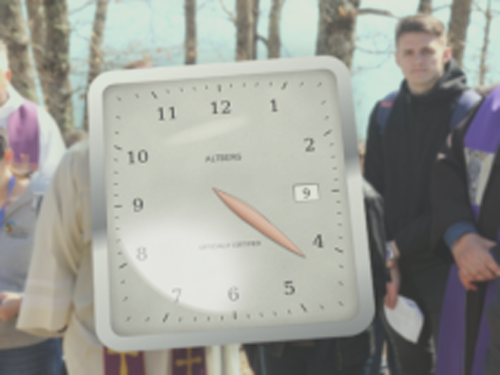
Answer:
4h22
